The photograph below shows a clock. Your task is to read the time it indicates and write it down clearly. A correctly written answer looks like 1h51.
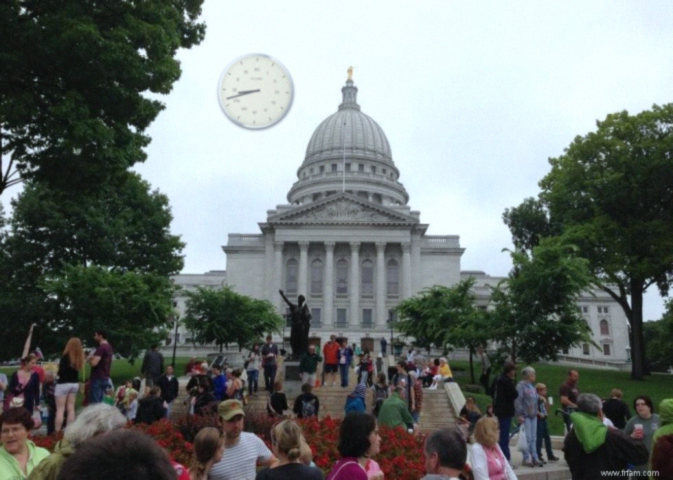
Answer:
8h42
